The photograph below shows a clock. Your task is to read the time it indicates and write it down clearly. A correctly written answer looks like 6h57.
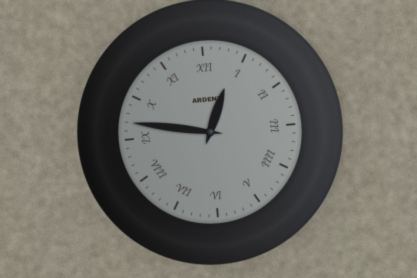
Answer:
12h47
